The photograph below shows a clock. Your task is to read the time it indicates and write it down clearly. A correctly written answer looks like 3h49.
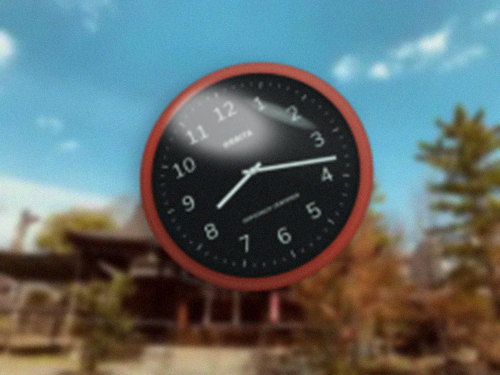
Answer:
8h18
